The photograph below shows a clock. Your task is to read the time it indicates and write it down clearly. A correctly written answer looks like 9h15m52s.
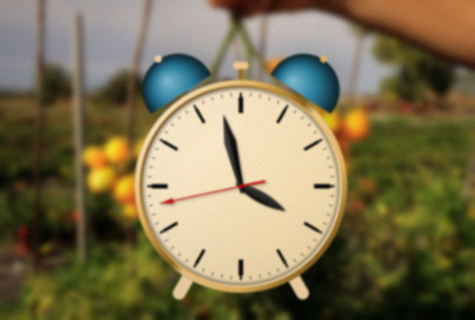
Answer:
3h57m43s
